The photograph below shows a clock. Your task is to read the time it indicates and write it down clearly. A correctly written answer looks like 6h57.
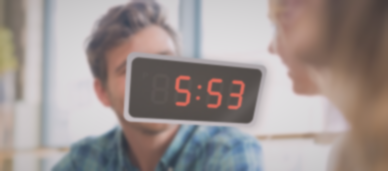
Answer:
5h53
